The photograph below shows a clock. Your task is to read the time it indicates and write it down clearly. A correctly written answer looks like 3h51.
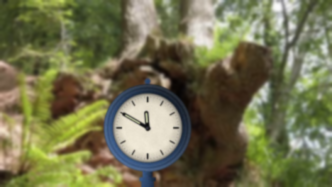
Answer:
11h50
